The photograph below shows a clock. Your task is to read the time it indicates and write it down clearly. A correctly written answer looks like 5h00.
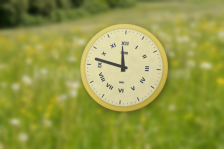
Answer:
11h47
